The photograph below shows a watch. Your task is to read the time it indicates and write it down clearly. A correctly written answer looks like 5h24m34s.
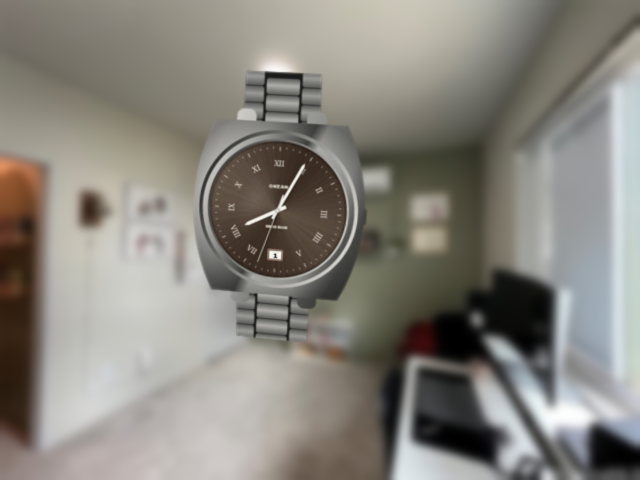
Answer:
8h04m33s
